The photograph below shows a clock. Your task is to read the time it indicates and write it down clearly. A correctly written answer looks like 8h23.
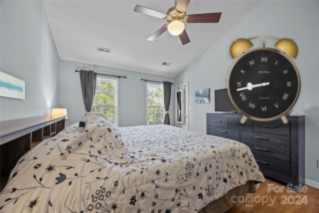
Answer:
8h43
